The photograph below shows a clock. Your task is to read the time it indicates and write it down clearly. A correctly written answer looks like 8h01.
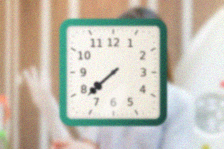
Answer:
7h38
